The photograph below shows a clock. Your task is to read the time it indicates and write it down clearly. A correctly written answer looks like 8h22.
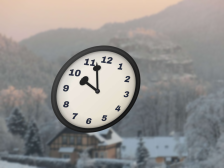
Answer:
9h57
